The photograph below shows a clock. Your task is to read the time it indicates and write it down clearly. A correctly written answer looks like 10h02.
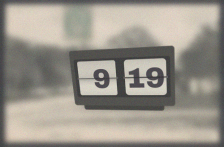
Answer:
9h19
